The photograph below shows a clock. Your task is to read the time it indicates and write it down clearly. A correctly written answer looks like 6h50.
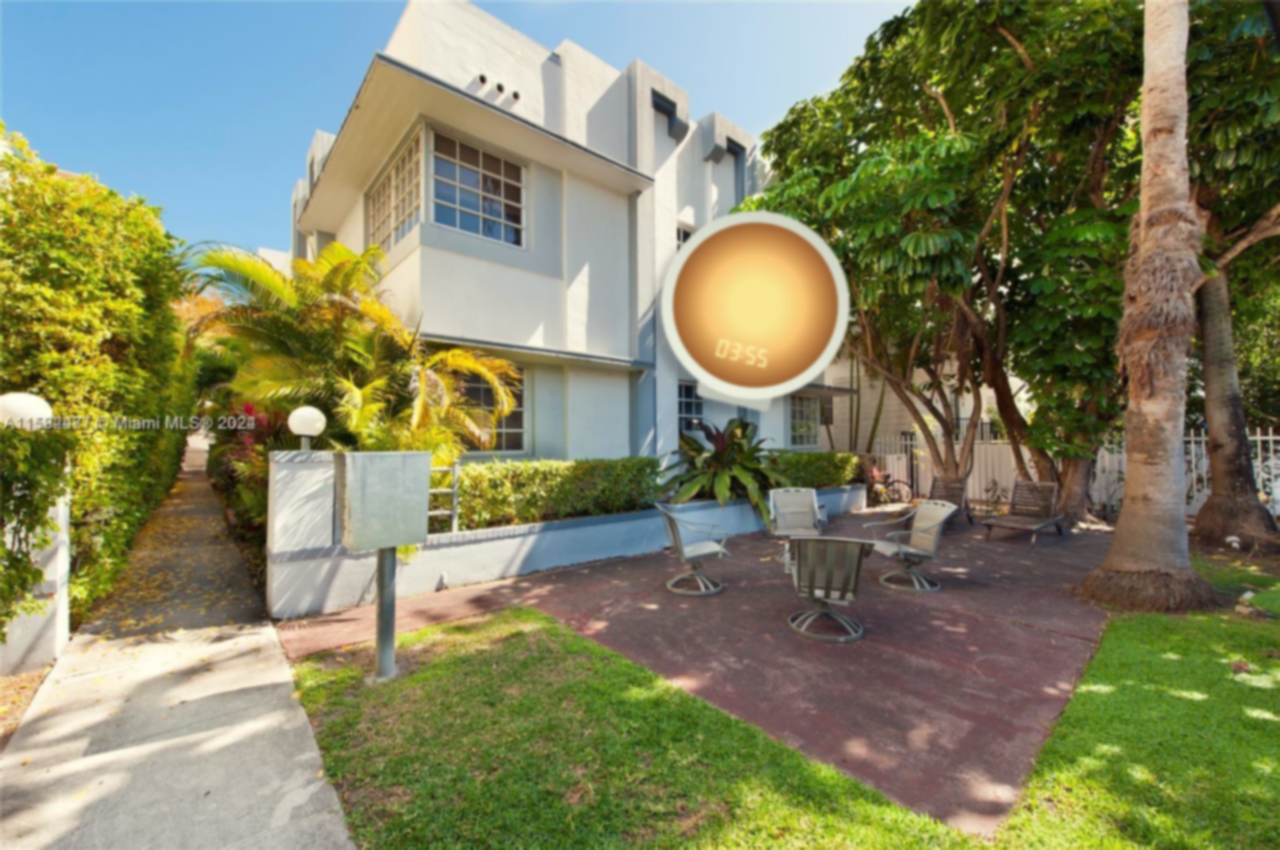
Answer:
3h55
